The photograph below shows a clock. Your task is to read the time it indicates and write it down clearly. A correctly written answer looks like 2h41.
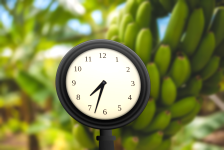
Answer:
7h33
